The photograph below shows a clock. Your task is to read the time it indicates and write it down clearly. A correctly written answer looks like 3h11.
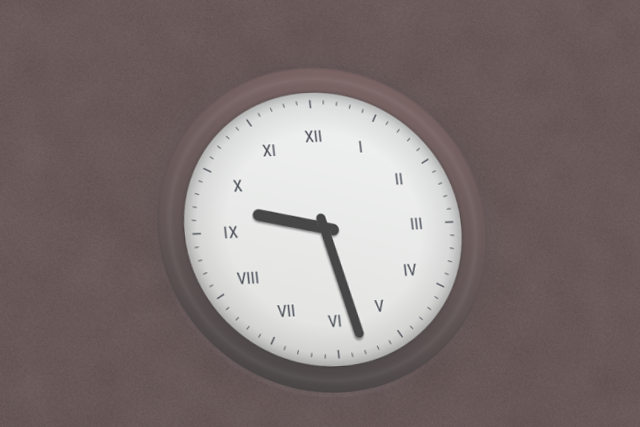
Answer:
9h28
